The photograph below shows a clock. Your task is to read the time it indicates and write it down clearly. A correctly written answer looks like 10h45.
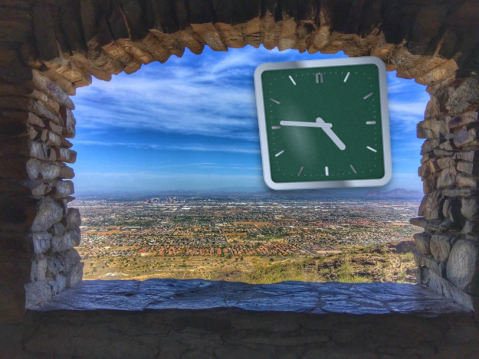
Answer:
4h46
